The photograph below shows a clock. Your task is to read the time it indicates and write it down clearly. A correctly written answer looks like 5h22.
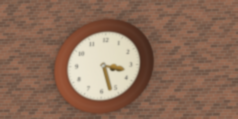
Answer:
3h27
